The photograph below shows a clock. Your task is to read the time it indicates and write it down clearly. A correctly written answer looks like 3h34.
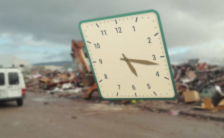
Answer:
5h17
